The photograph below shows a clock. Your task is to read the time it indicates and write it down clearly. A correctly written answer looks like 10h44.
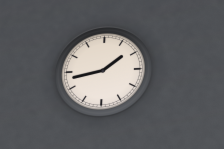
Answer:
1h43
